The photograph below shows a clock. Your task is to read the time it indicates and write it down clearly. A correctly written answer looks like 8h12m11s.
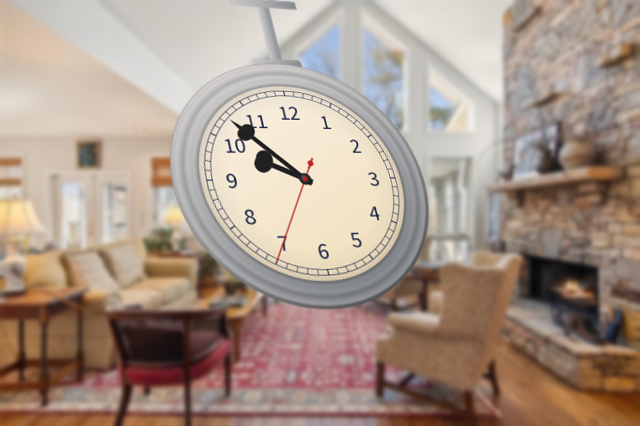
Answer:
9h52m35s
